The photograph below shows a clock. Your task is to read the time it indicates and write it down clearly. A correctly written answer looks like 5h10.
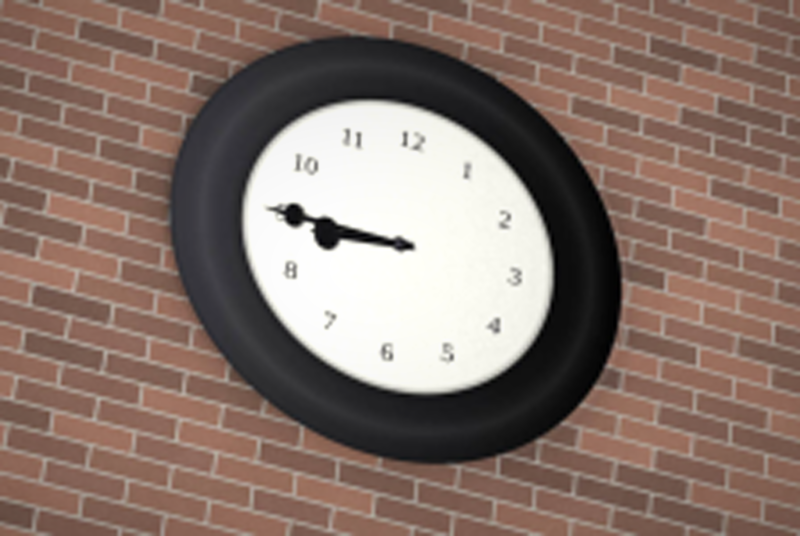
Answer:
8h45
